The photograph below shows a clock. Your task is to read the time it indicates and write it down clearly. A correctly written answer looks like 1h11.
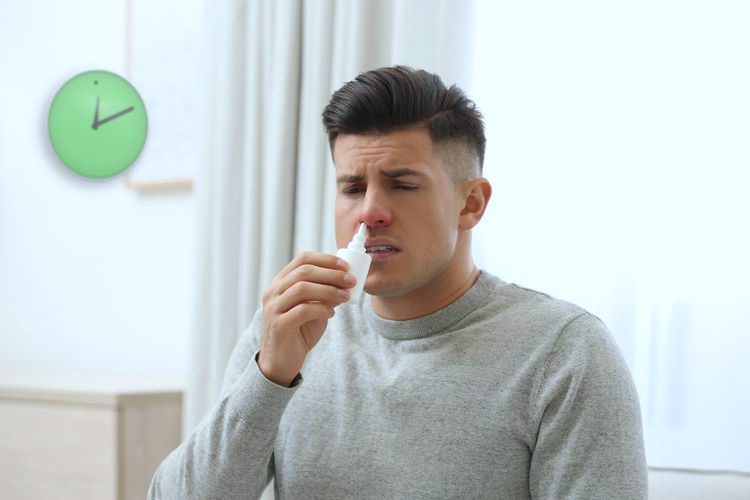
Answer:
12h11
